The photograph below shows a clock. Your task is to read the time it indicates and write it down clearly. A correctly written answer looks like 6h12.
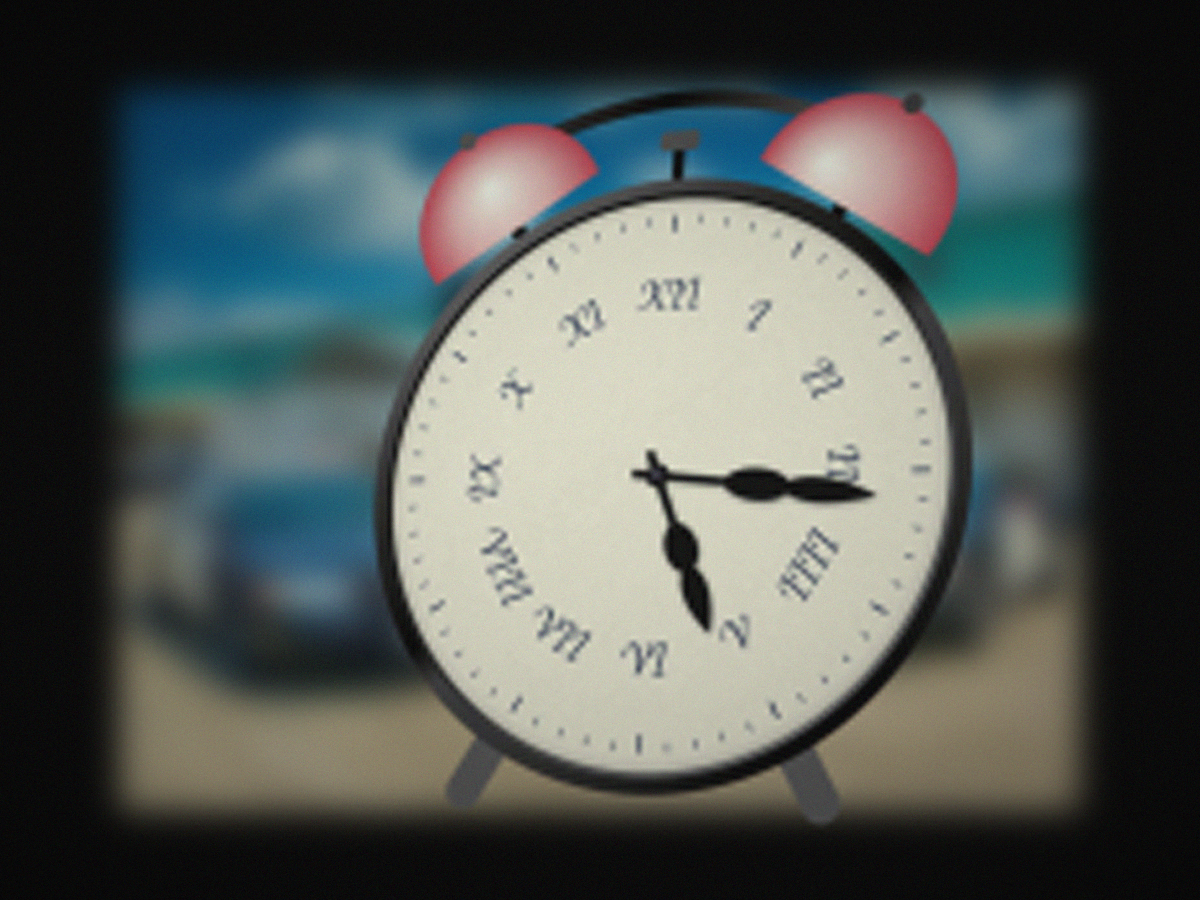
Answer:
5h16
